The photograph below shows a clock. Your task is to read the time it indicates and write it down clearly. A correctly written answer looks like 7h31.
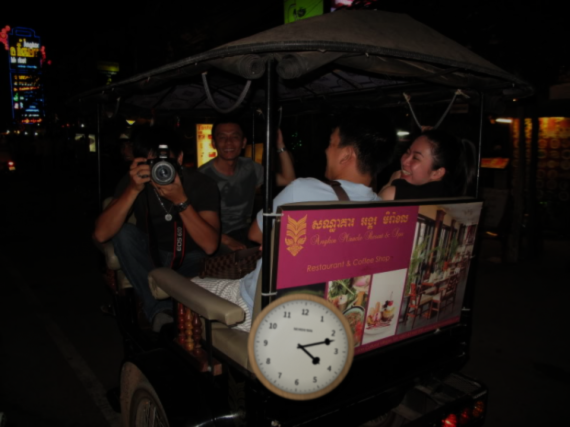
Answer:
4h12
